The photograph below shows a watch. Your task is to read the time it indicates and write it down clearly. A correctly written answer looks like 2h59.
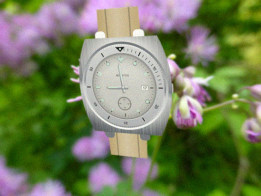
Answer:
8h59
